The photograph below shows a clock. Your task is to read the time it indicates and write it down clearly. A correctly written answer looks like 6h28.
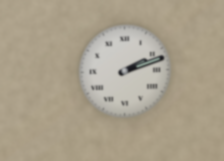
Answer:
2h12
